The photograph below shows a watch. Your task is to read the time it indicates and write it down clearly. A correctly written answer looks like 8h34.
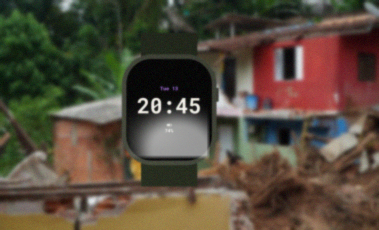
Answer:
20h45
